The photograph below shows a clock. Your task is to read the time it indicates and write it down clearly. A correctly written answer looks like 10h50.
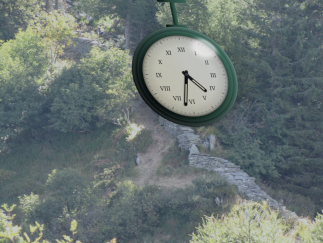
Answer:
4h32
